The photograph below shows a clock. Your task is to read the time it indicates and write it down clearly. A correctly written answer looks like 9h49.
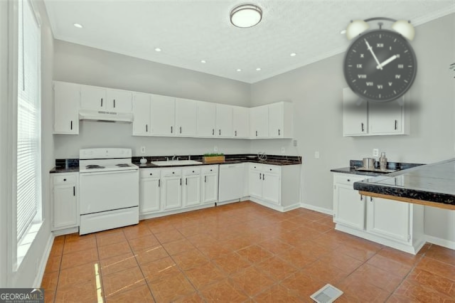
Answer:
1h55
